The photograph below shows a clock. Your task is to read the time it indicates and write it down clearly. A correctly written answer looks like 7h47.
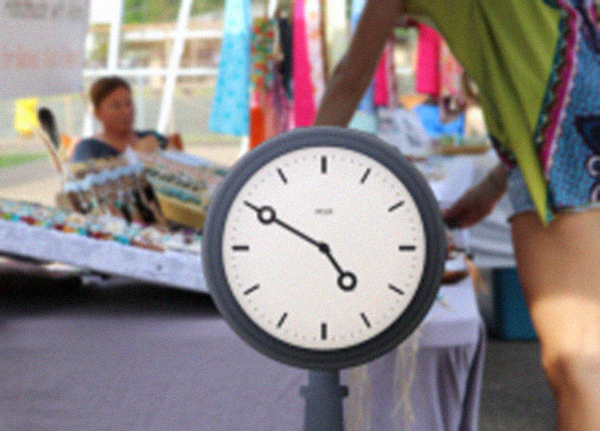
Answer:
4h50
